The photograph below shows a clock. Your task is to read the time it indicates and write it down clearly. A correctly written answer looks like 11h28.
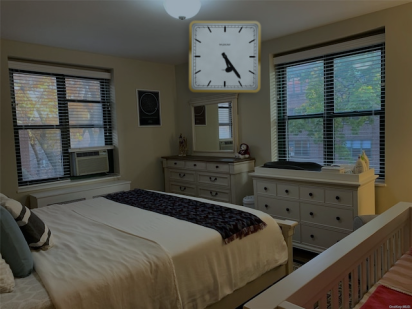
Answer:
5h24
